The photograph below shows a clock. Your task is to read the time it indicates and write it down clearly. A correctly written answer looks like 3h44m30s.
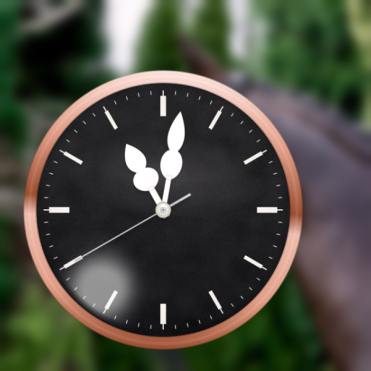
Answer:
11h01m40s
